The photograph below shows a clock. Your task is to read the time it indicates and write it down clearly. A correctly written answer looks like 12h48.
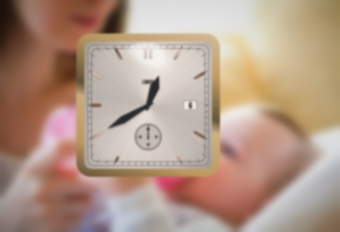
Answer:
12h40
